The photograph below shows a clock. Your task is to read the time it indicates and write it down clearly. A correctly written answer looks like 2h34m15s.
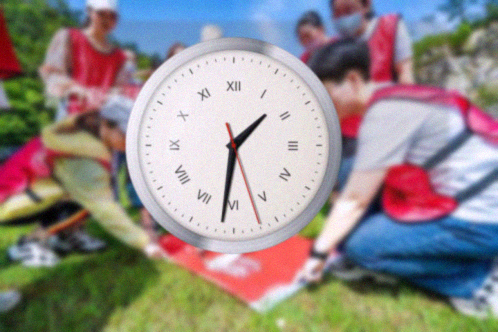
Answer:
1h31m27s
